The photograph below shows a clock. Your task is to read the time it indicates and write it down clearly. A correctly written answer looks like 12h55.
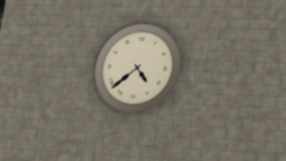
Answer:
4h38
